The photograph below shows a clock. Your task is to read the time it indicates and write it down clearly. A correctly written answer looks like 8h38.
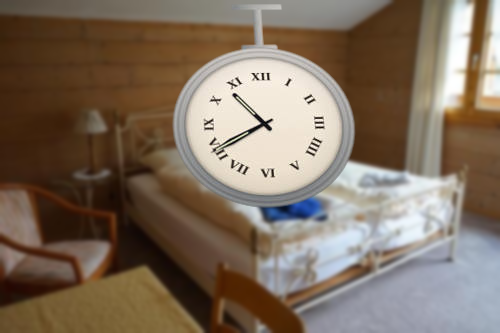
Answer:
10h40
